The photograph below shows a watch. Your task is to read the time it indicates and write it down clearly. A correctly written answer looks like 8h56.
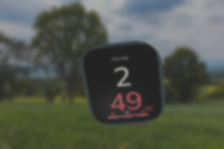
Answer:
2h49
